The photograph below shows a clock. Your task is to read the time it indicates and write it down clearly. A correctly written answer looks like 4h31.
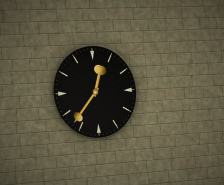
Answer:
12h37
